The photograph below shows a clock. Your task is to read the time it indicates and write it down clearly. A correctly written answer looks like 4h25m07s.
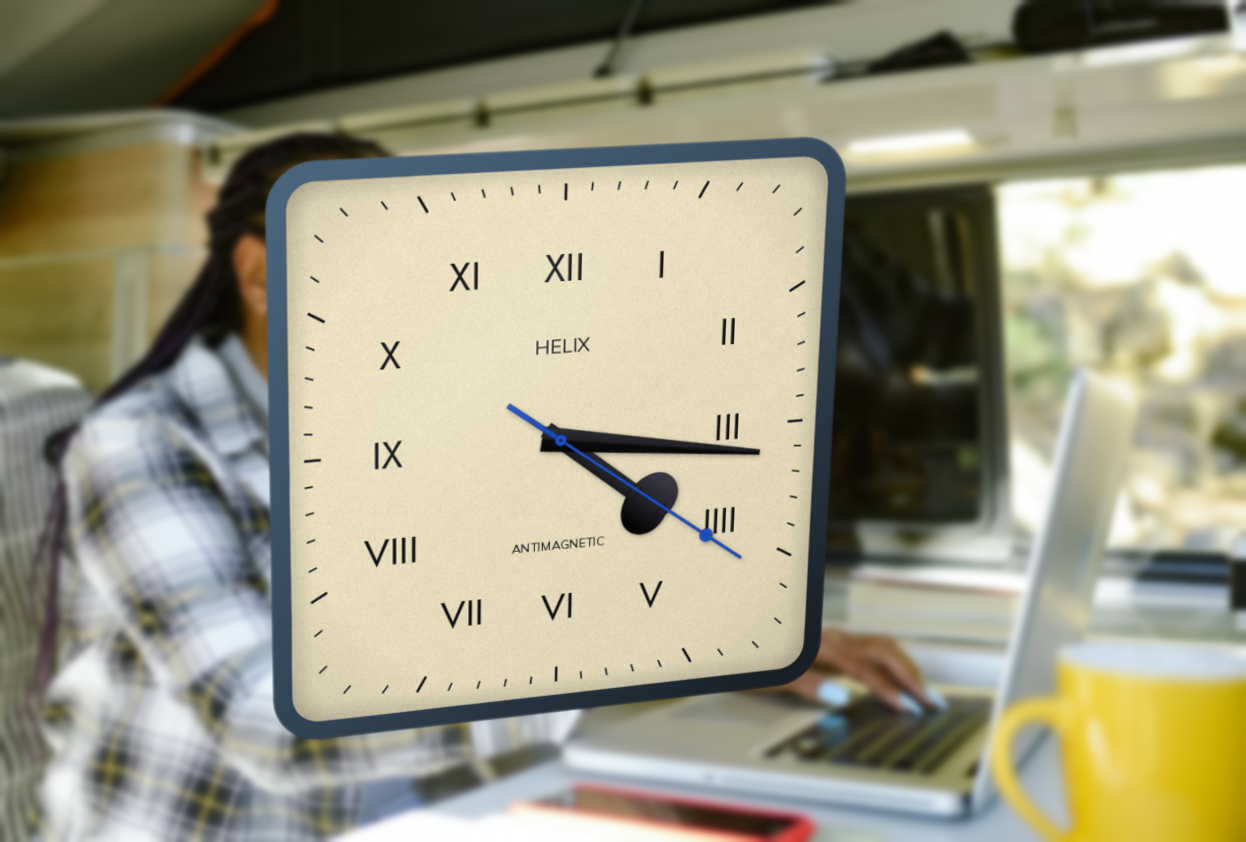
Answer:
4h16m21s
